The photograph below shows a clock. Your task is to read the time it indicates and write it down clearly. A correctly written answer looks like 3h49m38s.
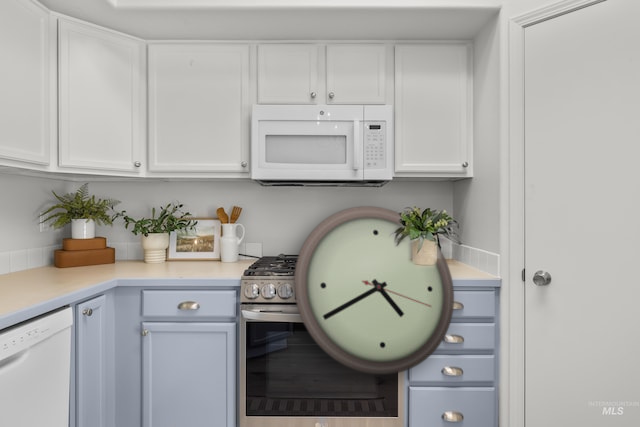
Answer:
4h40m18s
